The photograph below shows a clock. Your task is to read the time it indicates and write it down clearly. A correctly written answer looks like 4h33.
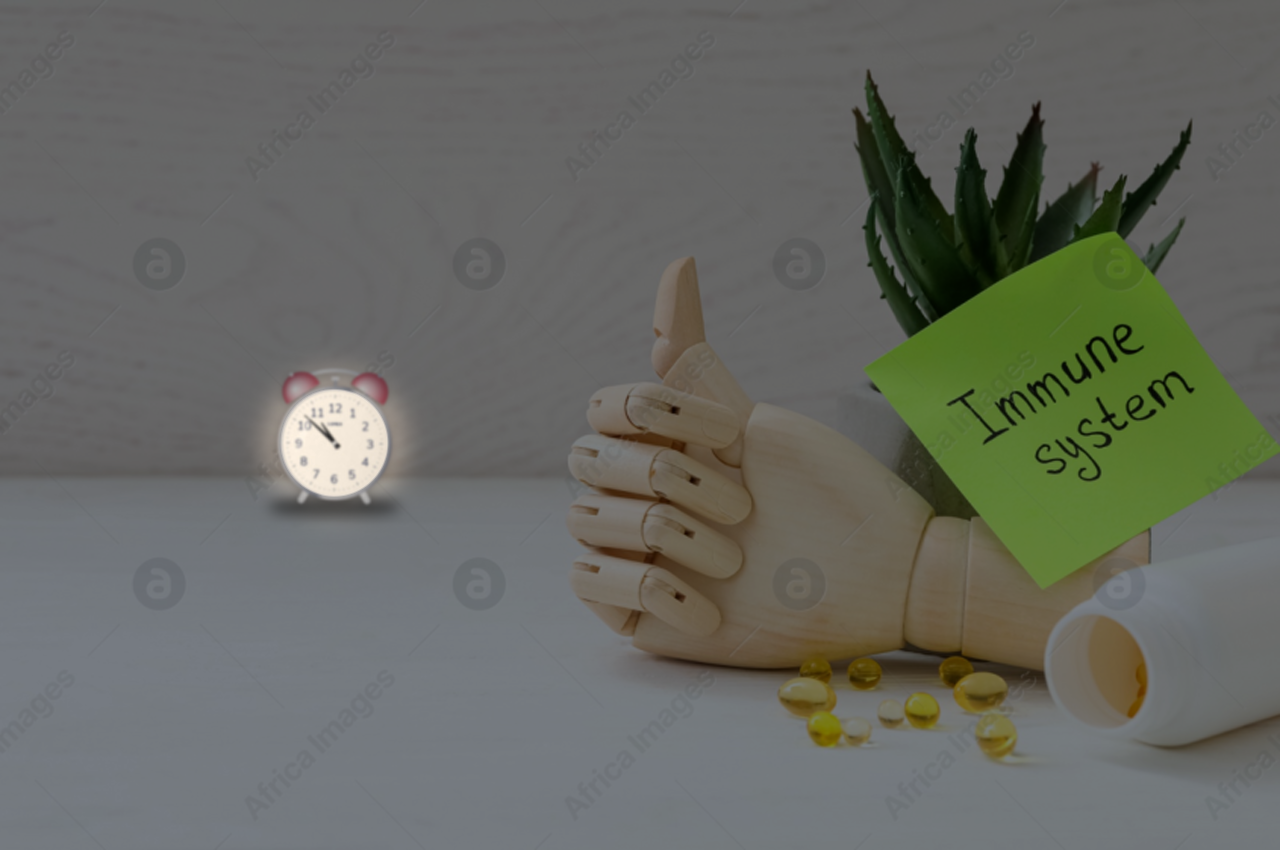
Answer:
10h52
